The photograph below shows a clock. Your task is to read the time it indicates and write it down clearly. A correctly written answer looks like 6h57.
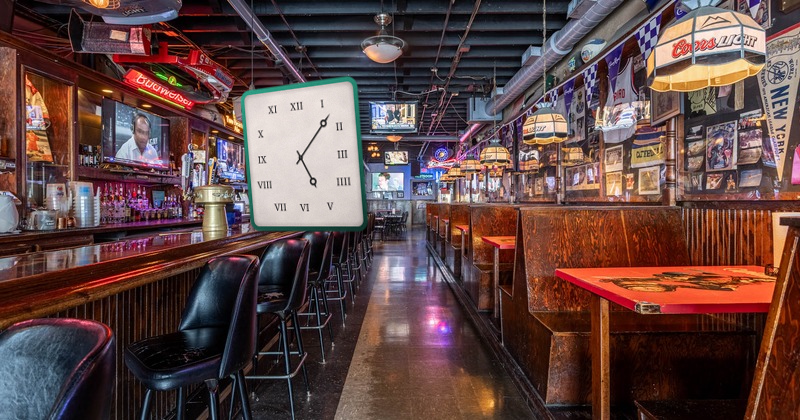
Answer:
5h07
